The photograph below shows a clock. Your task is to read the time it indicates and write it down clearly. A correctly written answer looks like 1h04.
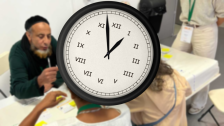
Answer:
12h57
